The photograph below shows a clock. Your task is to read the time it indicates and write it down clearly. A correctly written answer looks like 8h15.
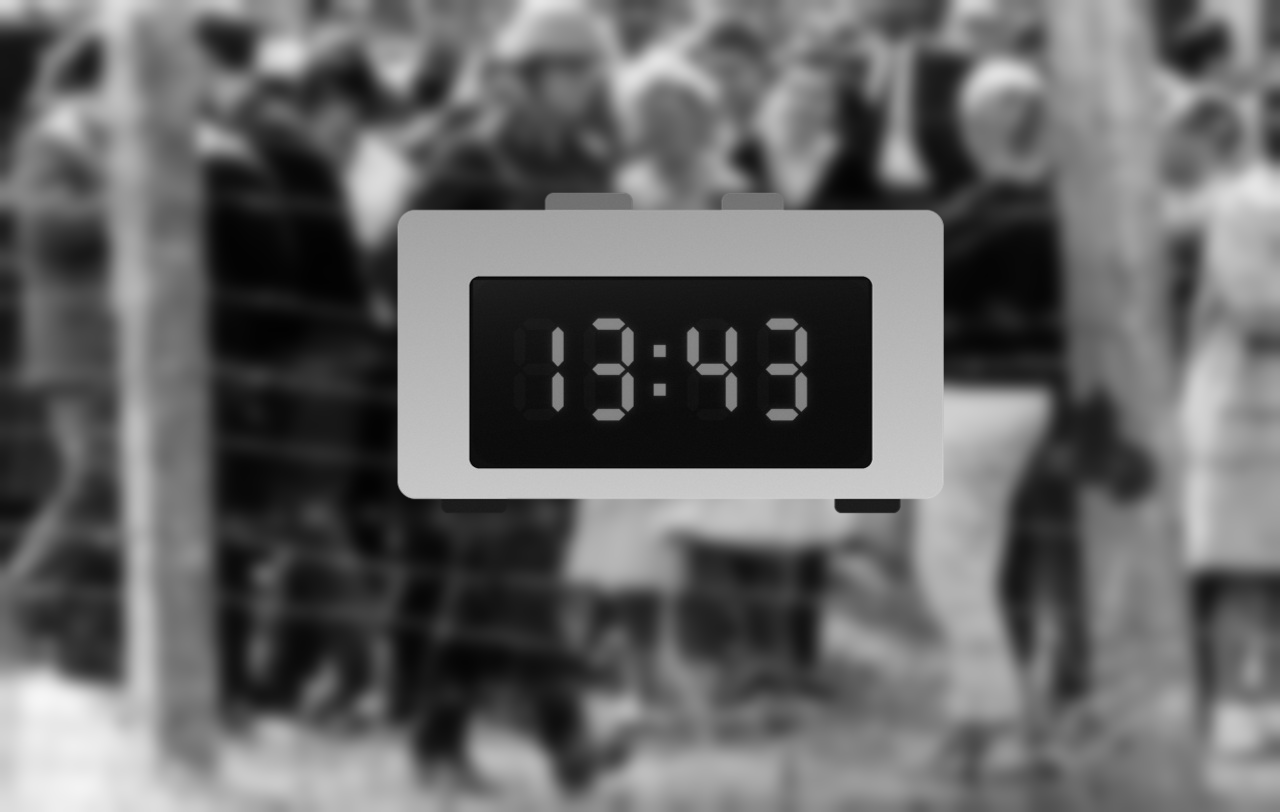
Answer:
13h43
